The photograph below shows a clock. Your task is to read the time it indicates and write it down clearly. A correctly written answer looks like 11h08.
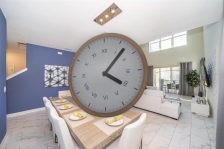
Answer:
4h07
